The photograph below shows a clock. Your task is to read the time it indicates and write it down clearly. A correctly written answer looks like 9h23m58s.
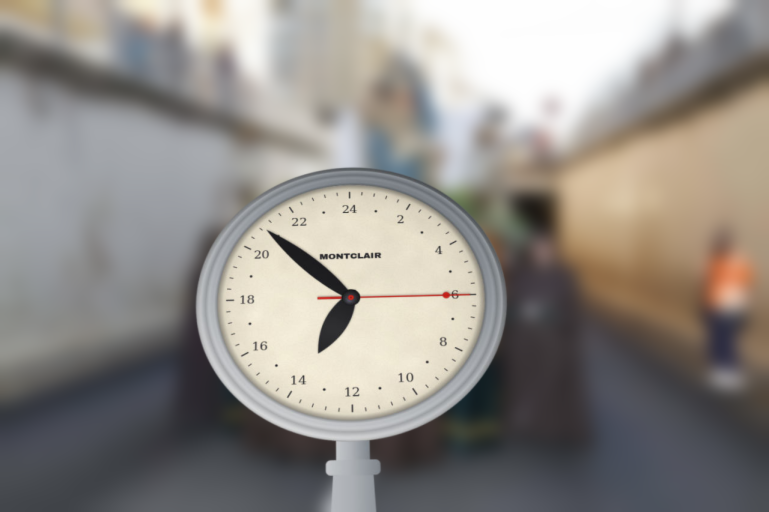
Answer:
13h52m15s
